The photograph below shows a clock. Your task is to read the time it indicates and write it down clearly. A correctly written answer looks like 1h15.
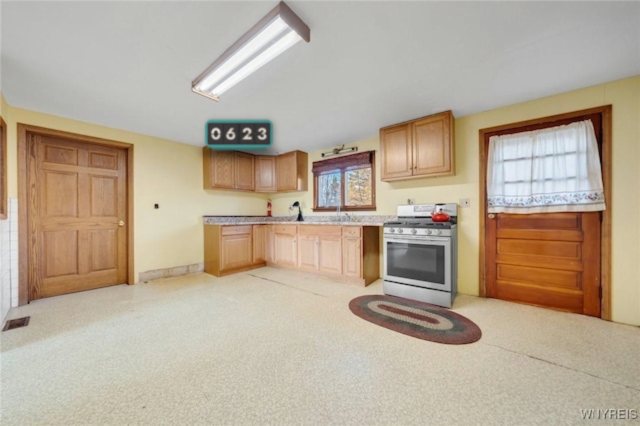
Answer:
6h23
